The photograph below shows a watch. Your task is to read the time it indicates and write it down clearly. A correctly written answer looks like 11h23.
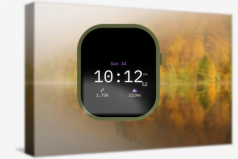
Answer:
10h12
